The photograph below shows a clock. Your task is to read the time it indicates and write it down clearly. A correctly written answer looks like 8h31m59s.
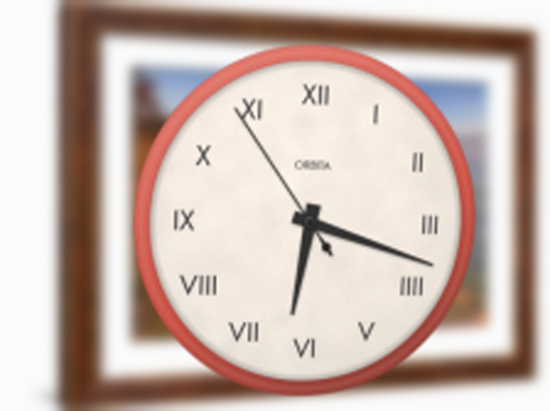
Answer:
6h17m54s
